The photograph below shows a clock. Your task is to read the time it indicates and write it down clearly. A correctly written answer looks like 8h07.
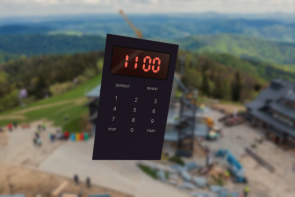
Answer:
11h00
